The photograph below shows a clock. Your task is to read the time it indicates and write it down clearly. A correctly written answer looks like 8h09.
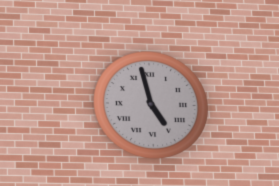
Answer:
4h58
